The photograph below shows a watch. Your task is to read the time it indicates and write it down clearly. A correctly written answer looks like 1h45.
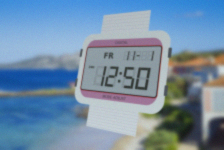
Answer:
12h50
